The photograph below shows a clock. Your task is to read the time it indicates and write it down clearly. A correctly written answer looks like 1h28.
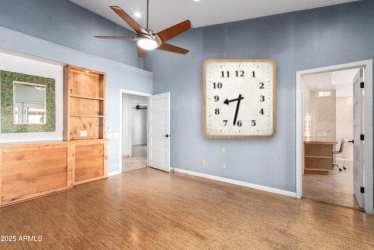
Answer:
8h32
